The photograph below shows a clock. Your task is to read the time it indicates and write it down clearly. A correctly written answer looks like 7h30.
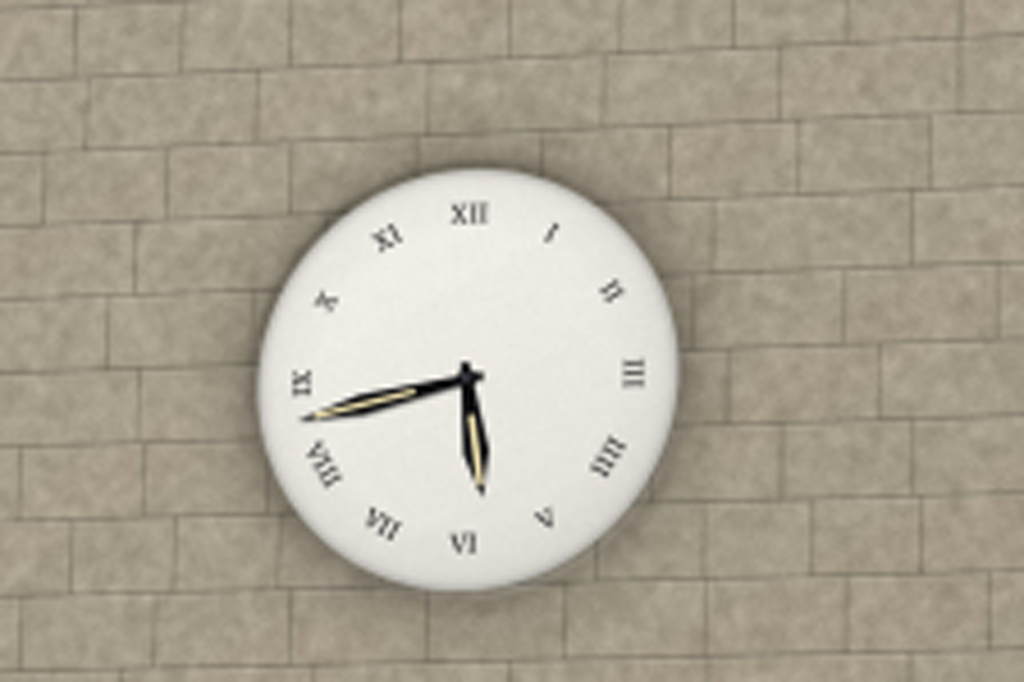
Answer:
5h43
